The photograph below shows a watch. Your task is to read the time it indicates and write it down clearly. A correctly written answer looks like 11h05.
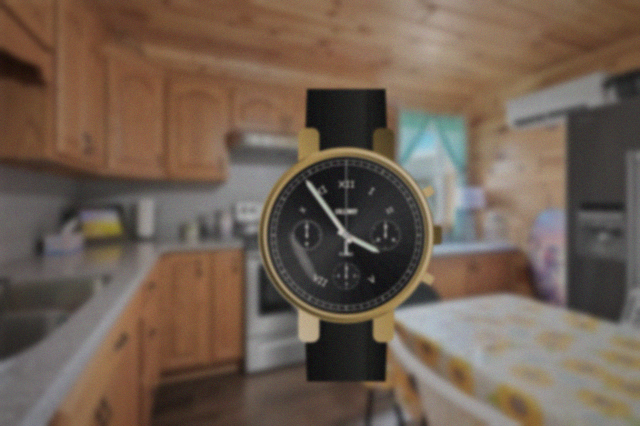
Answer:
3h54
